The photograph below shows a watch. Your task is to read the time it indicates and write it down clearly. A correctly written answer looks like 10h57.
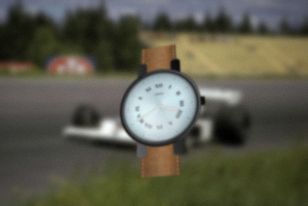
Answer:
3h40
